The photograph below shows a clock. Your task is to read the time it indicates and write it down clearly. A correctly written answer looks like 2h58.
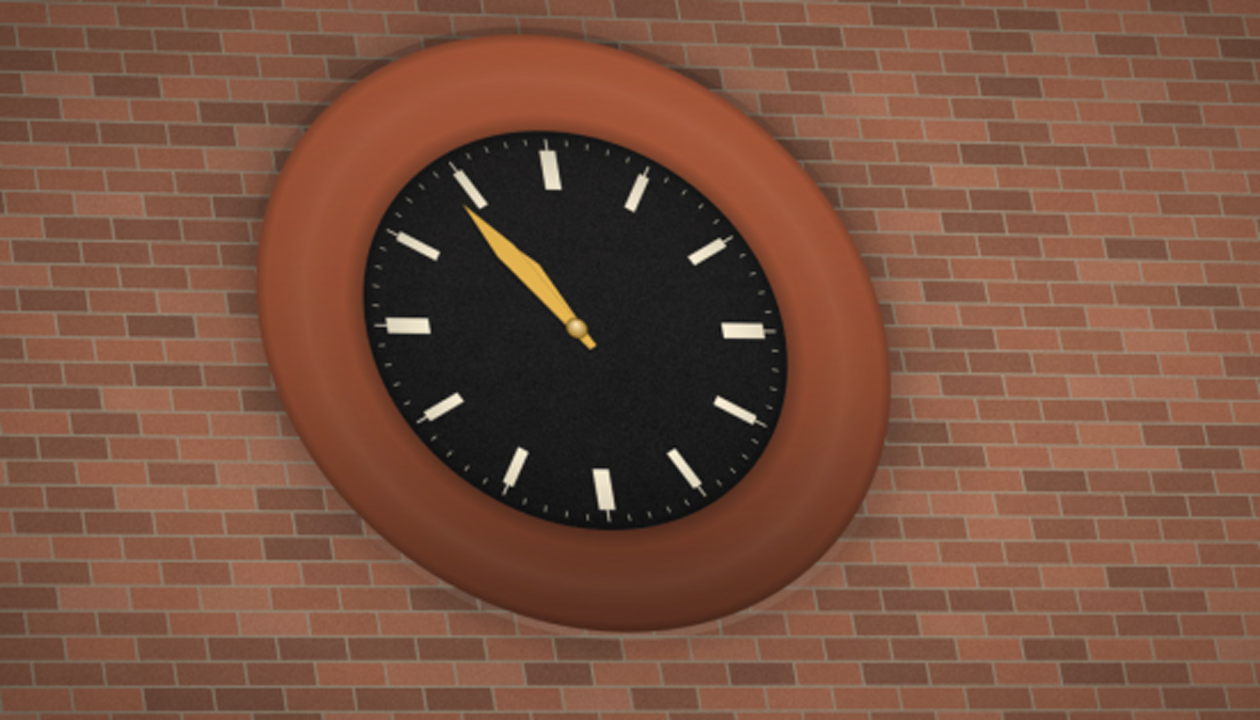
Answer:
10h54
